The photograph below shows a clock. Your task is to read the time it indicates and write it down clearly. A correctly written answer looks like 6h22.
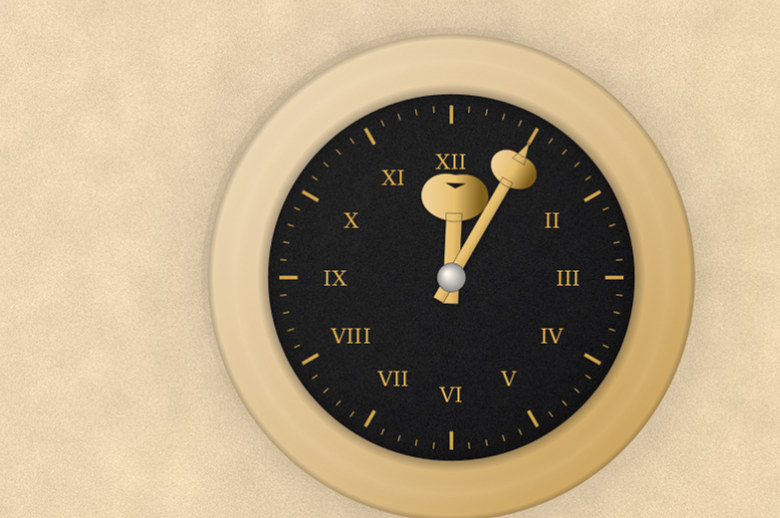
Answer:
12h05
